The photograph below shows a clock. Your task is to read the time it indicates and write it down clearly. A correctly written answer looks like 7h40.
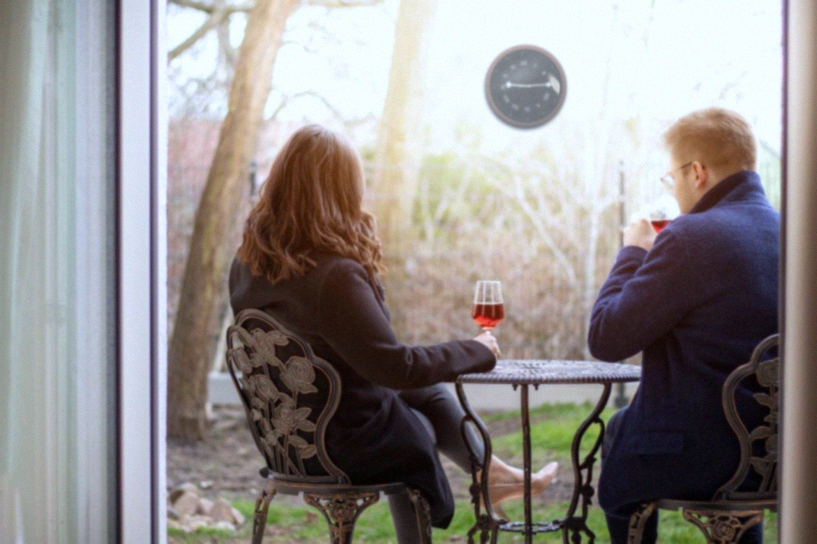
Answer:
9h15
